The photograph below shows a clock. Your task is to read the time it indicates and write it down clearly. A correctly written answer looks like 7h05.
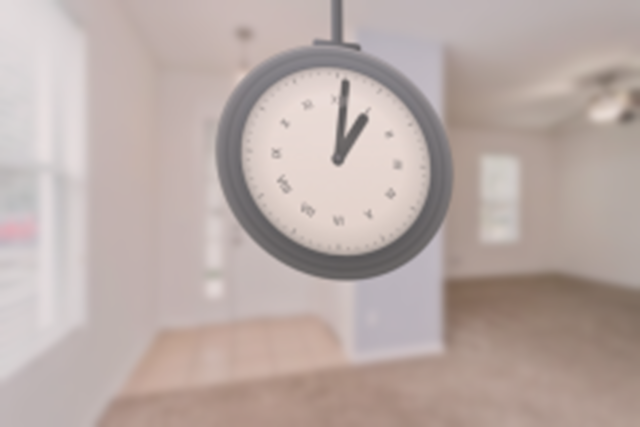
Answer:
1h01
